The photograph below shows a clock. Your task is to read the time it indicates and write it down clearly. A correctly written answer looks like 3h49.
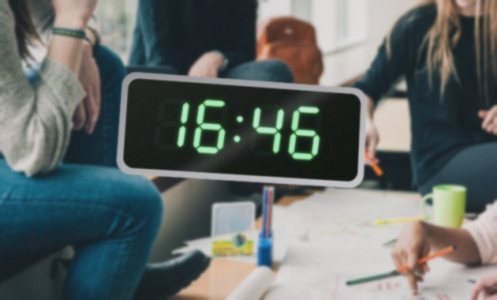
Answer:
16h46
